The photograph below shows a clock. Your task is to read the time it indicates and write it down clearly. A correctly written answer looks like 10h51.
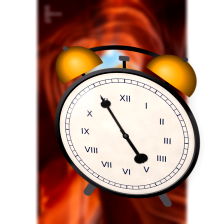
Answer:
4h55
